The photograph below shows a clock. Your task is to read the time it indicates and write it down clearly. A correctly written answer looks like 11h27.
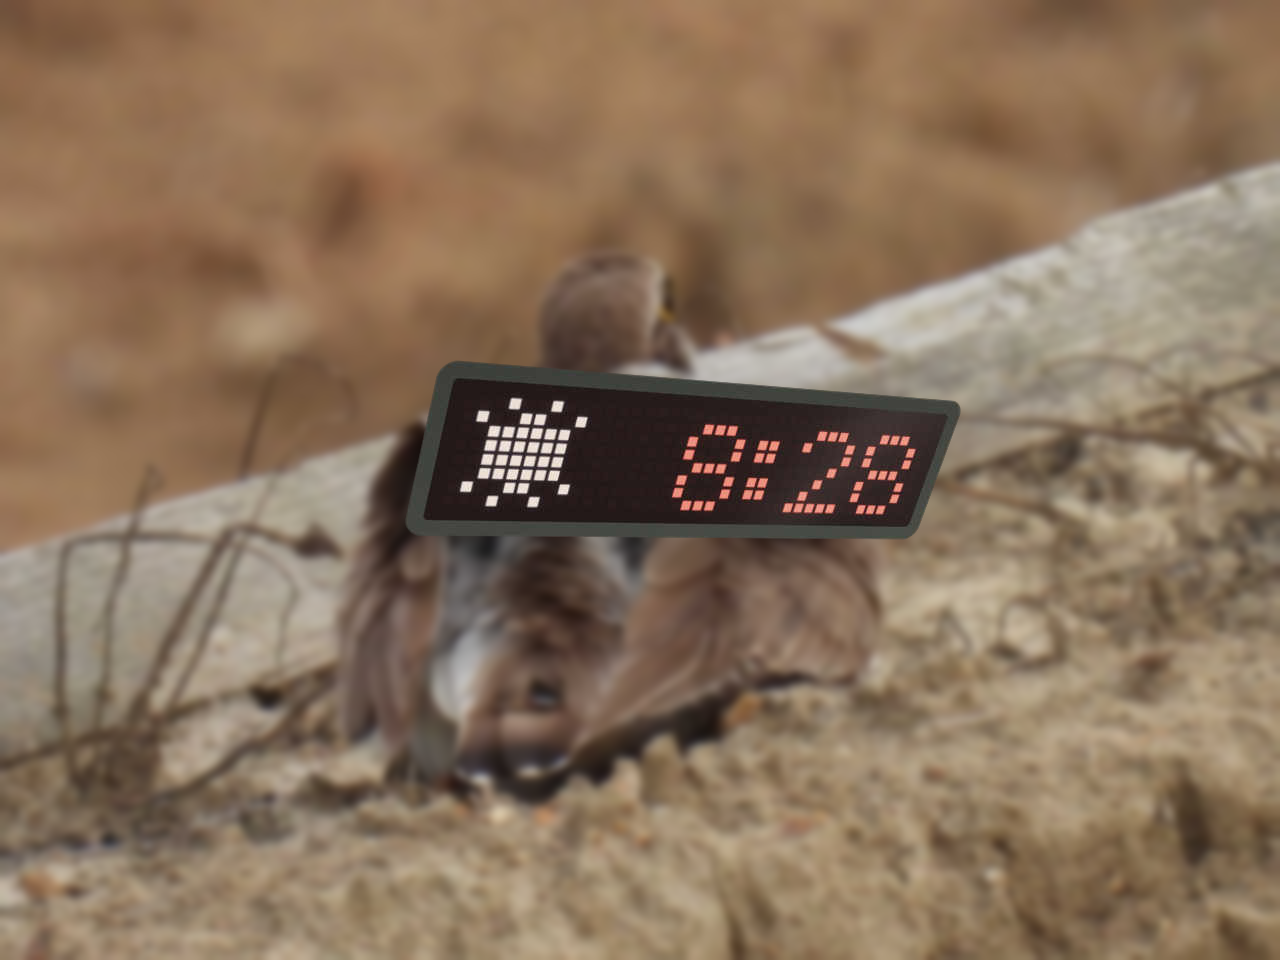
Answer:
8h28
